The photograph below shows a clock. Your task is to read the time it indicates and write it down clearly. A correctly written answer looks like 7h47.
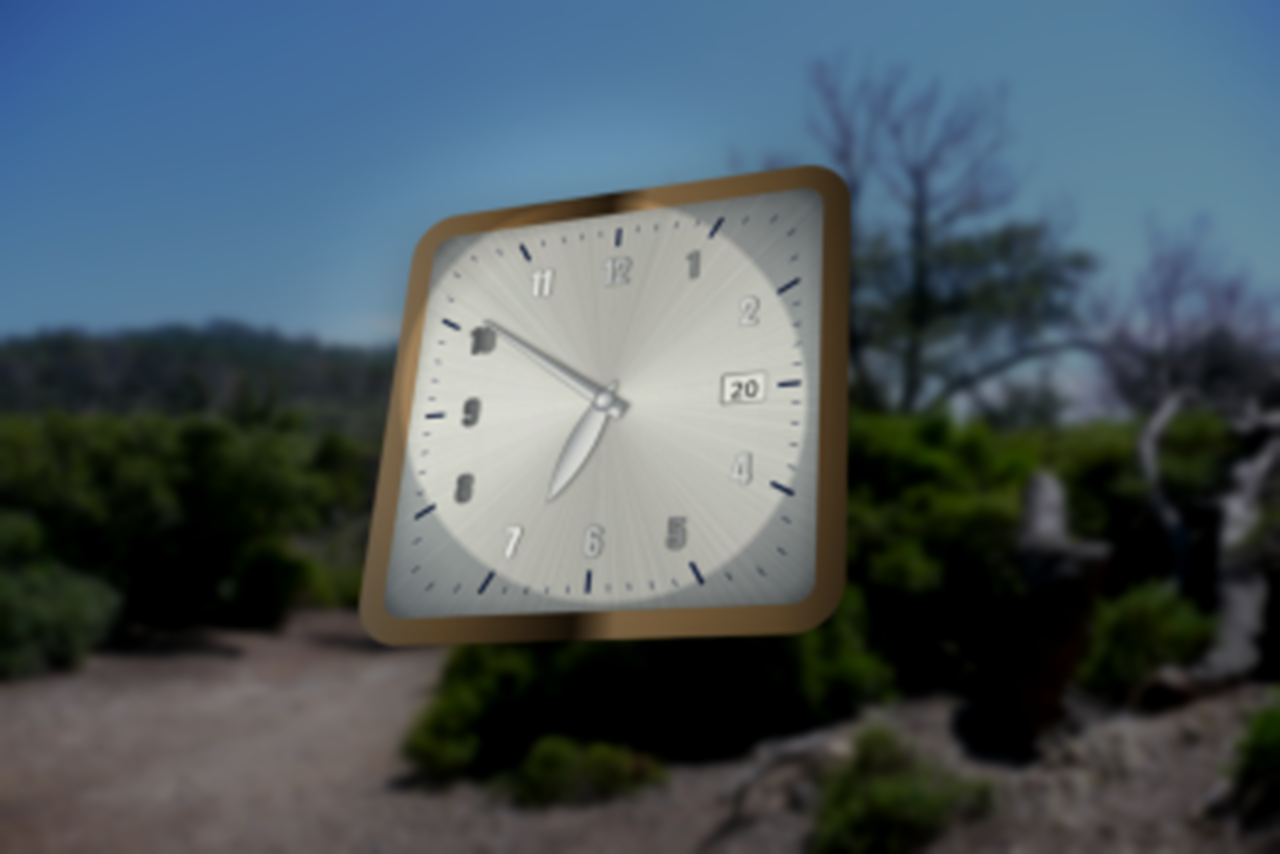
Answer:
6h51
